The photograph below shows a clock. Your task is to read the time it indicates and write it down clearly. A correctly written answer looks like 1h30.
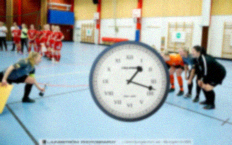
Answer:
1h18
